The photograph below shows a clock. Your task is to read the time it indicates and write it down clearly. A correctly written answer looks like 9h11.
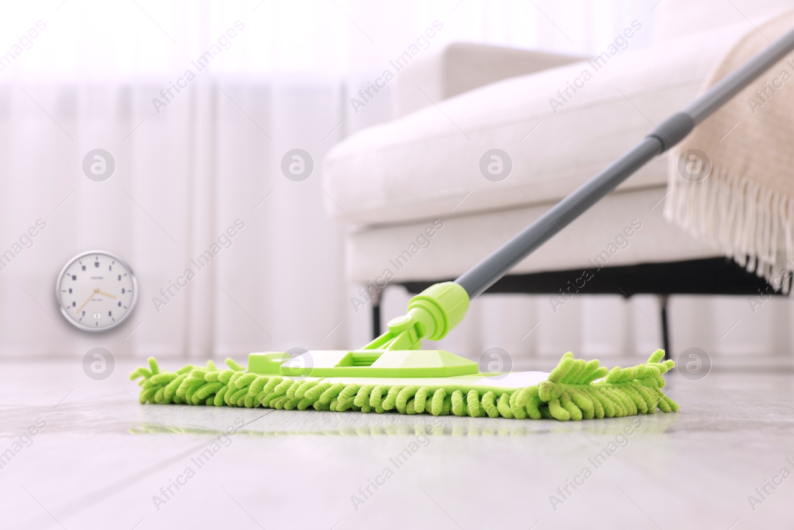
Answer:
3h37
